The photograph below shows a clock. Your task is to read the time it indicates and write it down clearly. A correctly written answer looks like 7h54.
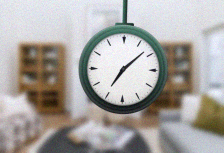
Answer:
7h08
